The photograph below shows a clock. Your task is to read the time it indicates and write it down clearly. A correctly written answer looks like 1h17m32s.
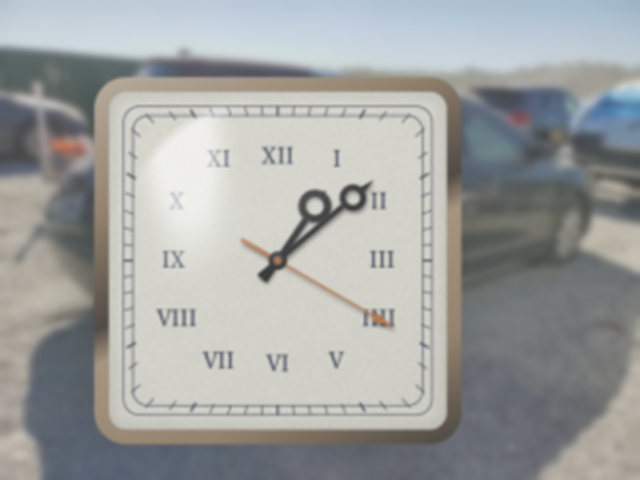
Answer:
1h08m20s
